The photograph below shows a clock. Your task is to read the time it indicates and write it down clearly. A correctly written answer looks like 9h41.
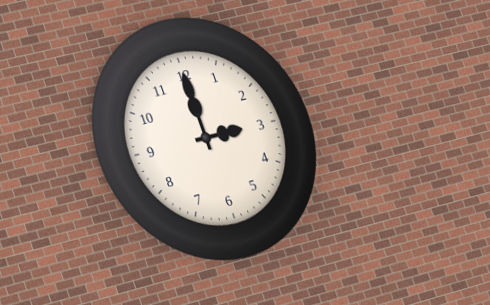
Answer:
3h00
